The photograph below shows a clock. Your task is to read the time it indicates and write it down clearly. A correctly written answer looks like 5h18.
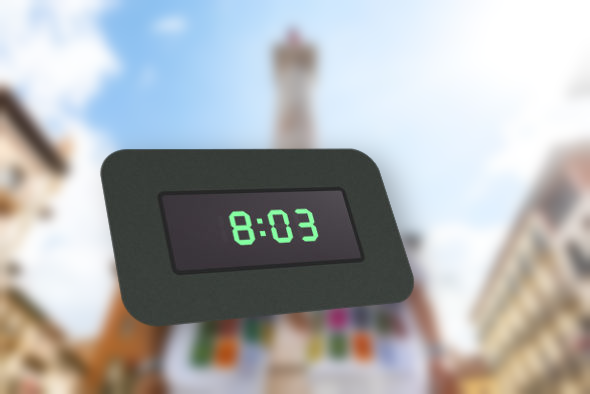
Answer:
8h03
